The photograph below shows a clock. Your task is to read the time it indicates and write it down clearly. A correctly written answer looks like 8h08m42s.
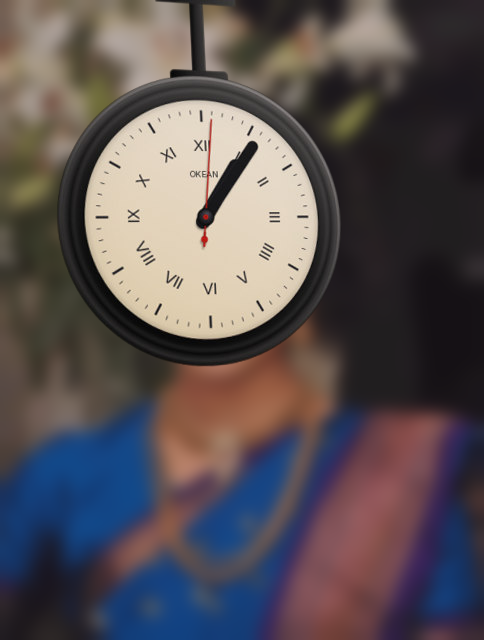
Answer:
1h06m01s
